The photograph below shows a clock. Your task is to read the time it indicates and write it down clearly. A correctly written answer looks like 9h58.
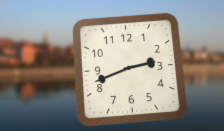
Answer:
2h42
